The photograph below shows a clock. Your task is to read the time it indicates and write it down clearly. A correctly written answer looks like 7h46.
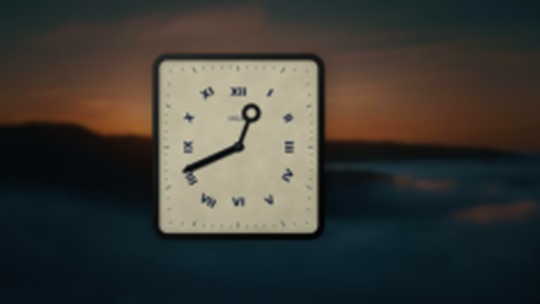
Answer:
12h41
